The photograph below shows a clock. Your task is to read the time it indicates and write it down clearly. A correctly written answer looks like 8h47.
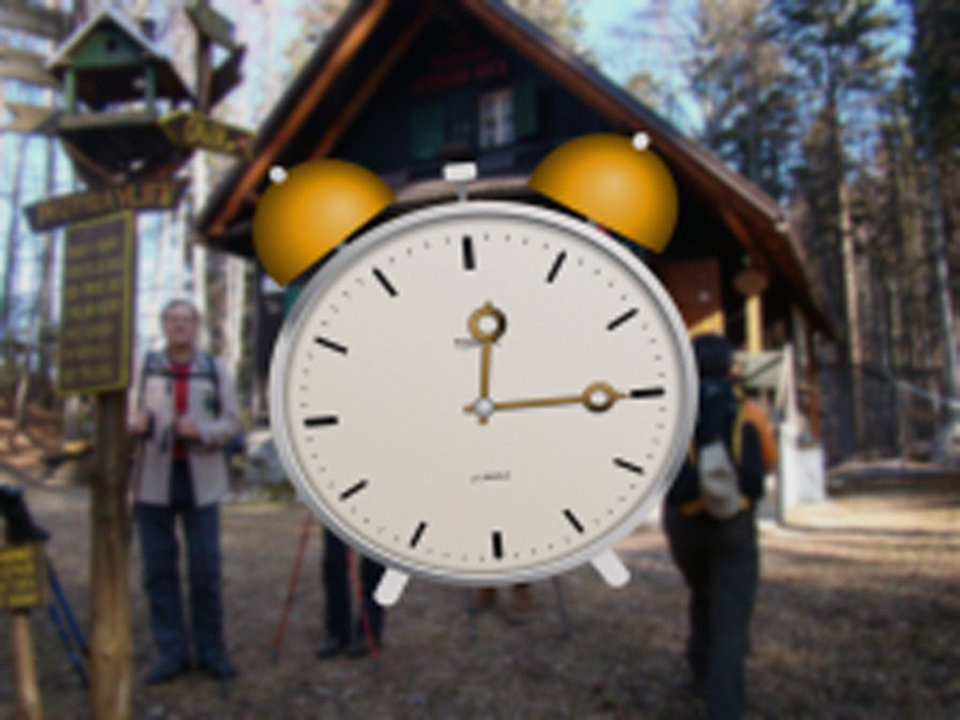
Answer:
12h15
